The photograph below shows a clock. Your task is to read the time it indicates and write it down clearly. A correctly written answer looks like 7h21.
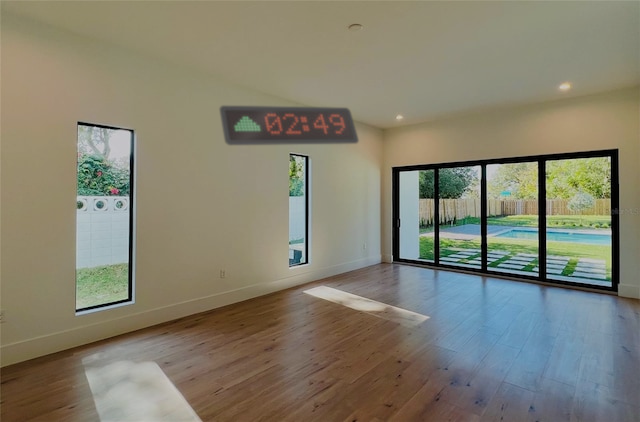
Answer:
2h49
